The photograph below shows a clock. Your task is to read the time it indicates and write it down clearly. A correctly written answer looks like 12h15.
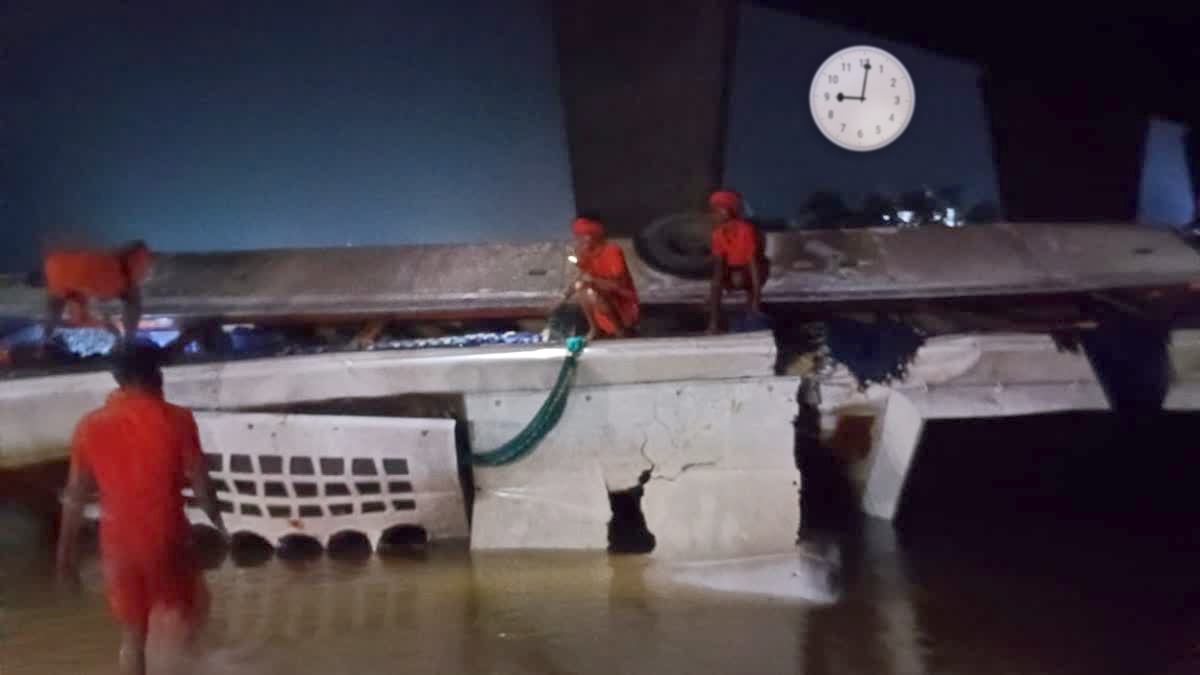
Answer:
9h01
